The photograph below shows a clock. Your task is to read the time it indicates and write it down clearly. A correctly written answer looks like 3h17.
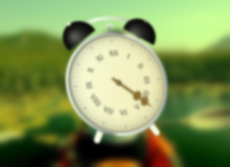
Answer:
4h22
